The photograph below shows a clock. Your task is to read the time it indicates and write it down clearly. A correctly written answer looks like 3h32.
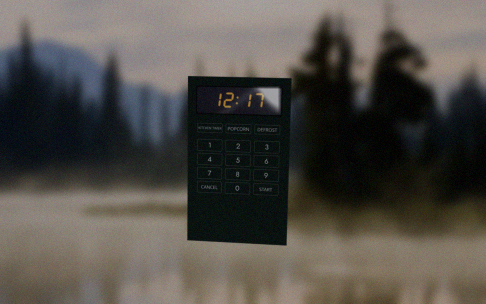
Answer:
12h17
